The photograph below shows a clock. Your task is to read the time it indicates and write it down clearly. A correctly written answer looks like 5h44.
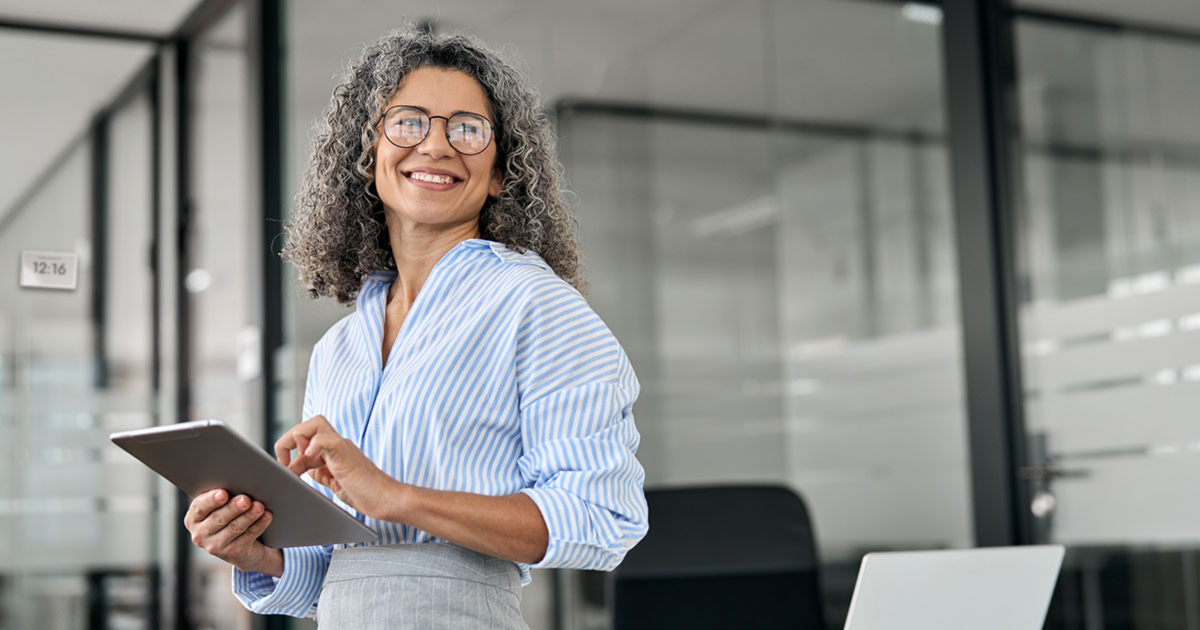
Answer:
12h16
